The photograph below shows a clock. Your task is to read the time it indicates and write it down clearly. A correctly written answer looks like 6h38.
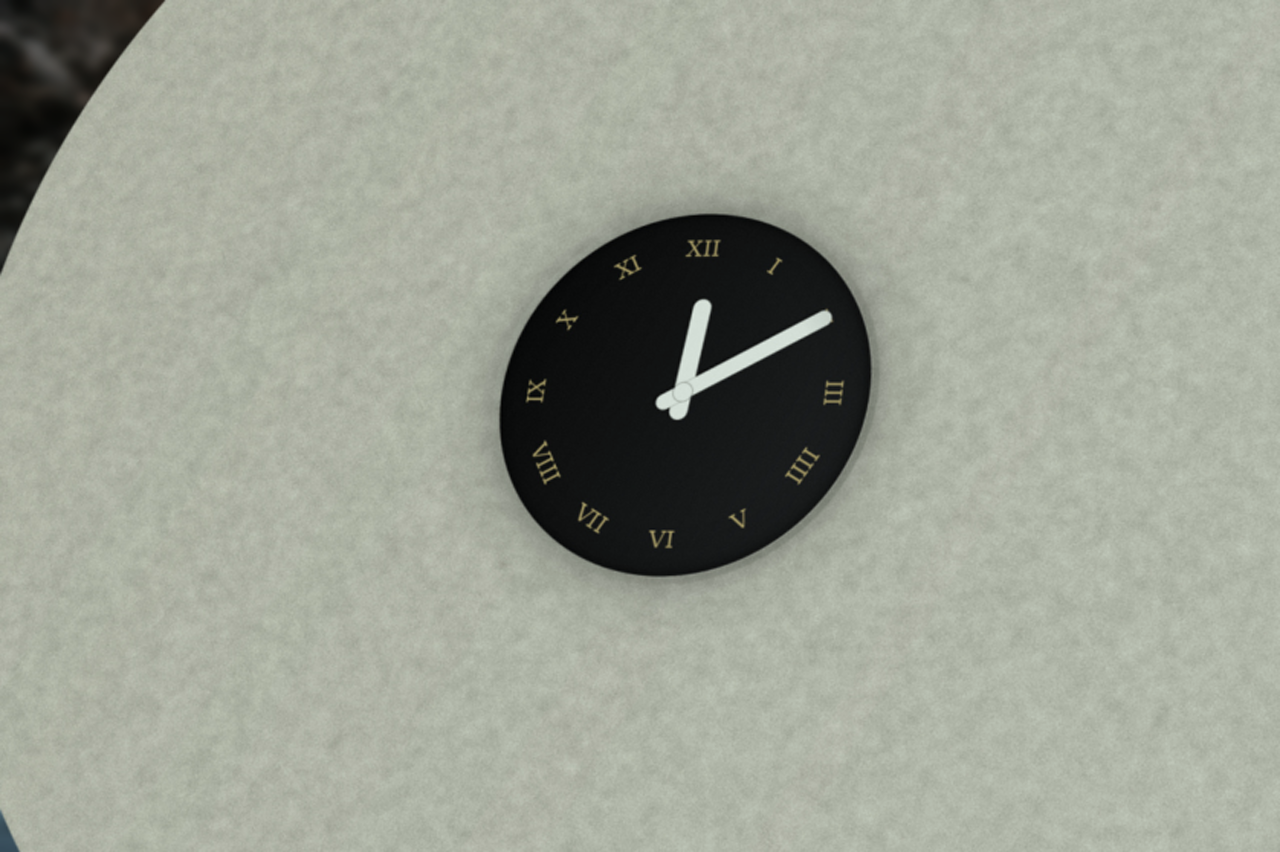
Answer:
12h10
